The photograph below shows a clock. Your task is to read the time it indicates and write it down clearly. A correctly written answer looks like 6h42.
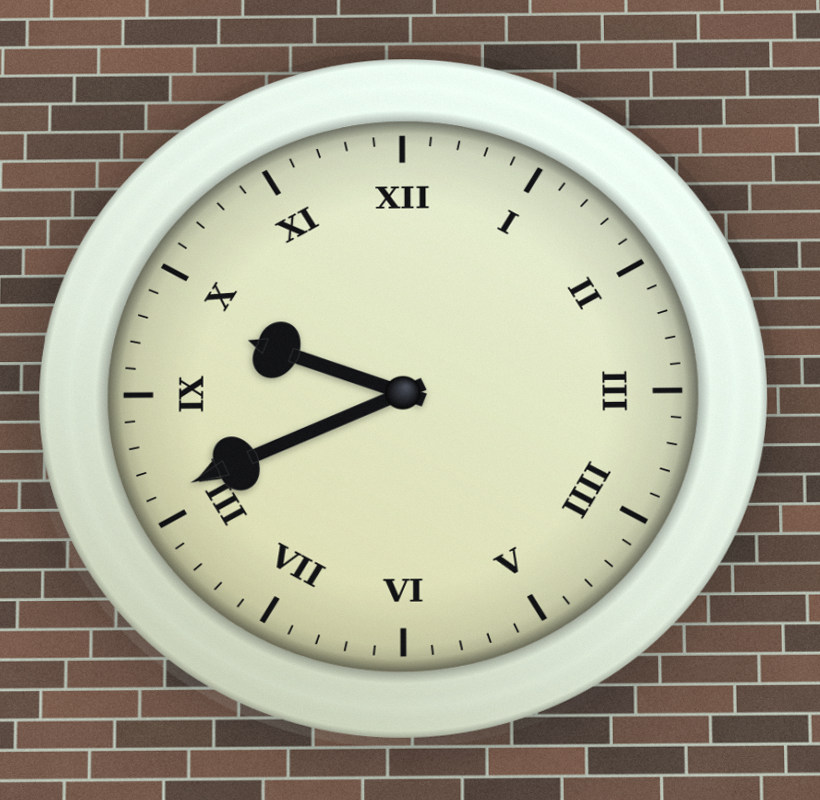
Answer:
9h41
